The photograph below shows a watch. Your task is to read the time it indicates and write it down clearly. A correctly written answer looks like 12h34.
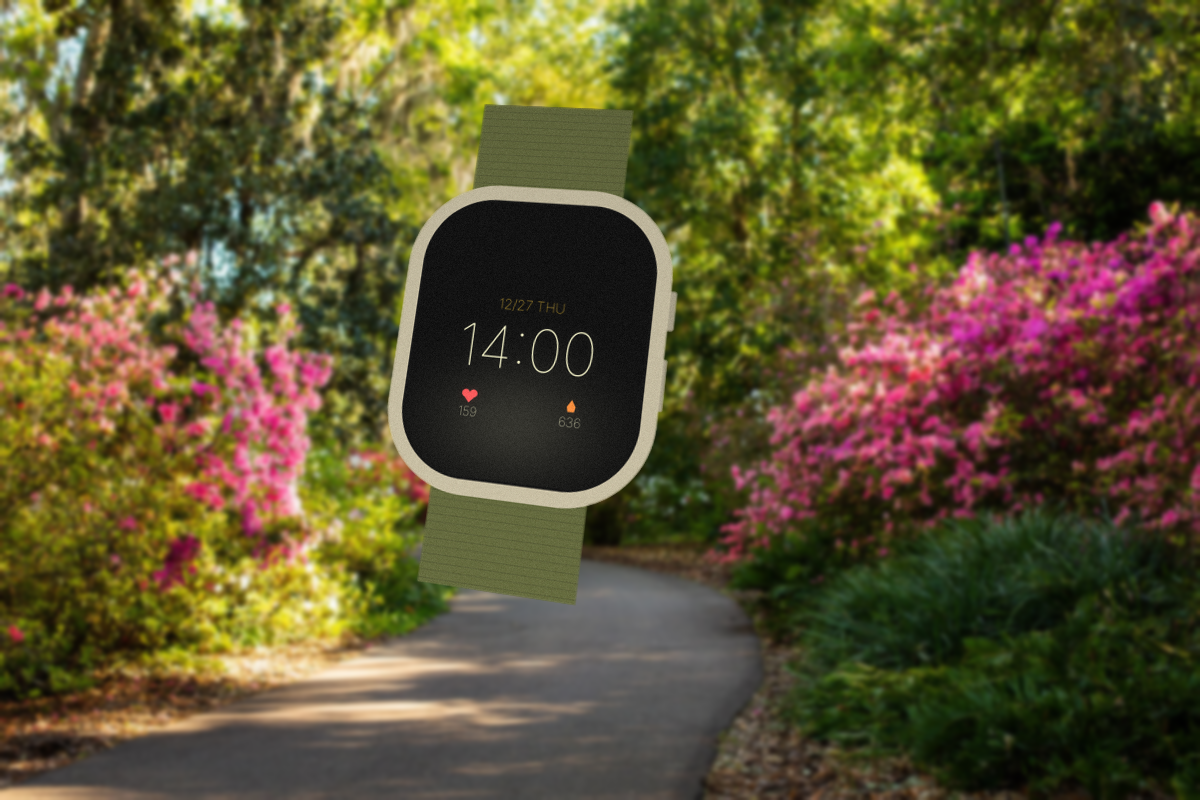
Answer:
14h00
